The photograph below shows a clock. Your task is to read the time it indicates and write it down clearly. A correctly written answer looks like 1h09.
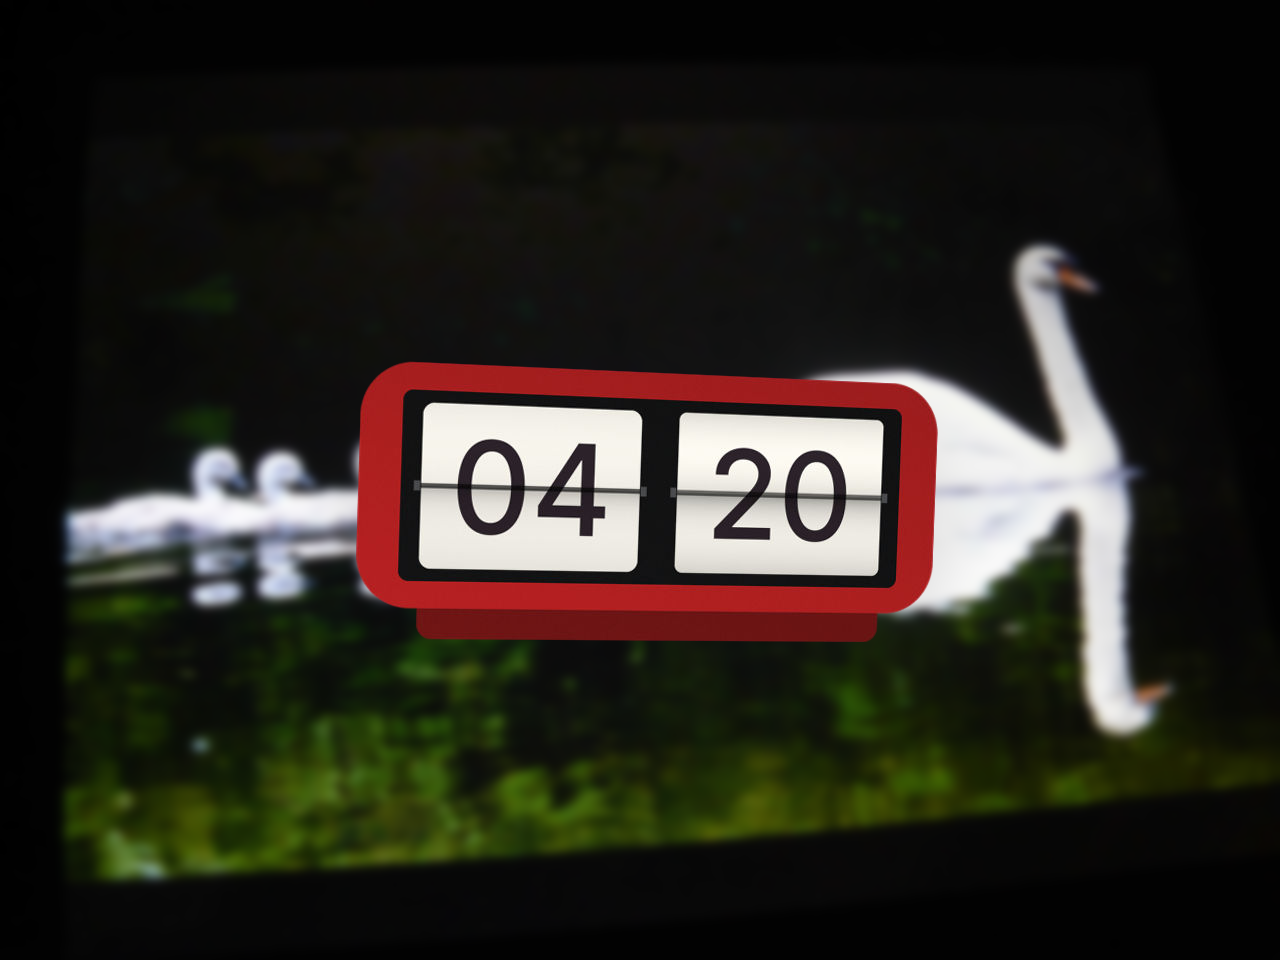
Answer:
4h20
